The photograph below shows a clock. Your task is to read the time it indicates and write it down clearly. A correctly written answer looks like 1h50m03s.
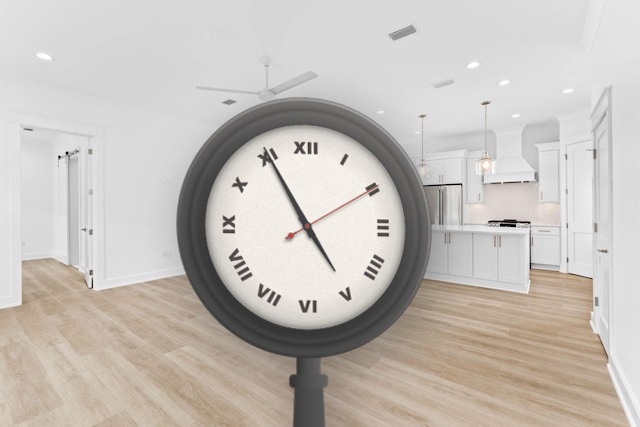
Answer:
4h55m10s
